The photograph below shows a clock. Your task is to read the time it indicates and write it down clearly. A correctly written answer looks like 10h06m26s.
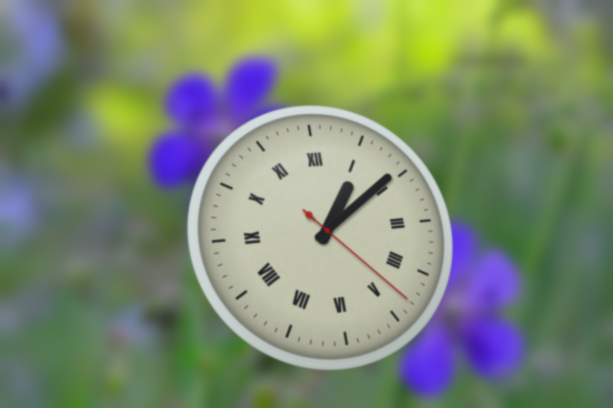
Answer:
1h09m23s
